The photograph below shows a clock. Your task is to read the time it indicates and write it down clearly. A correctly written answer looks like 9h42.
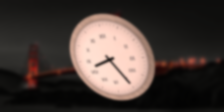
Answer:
8h25
